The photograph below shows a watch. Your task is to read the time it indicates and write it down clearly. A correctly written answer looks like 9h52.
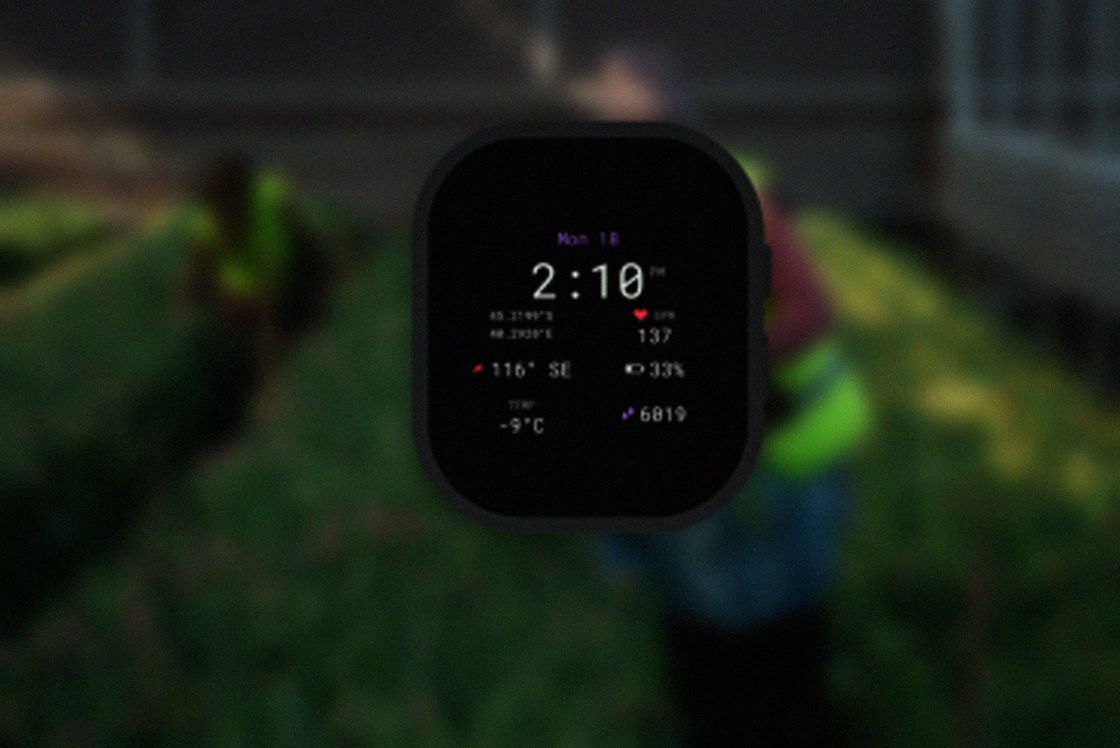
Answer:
2h10
